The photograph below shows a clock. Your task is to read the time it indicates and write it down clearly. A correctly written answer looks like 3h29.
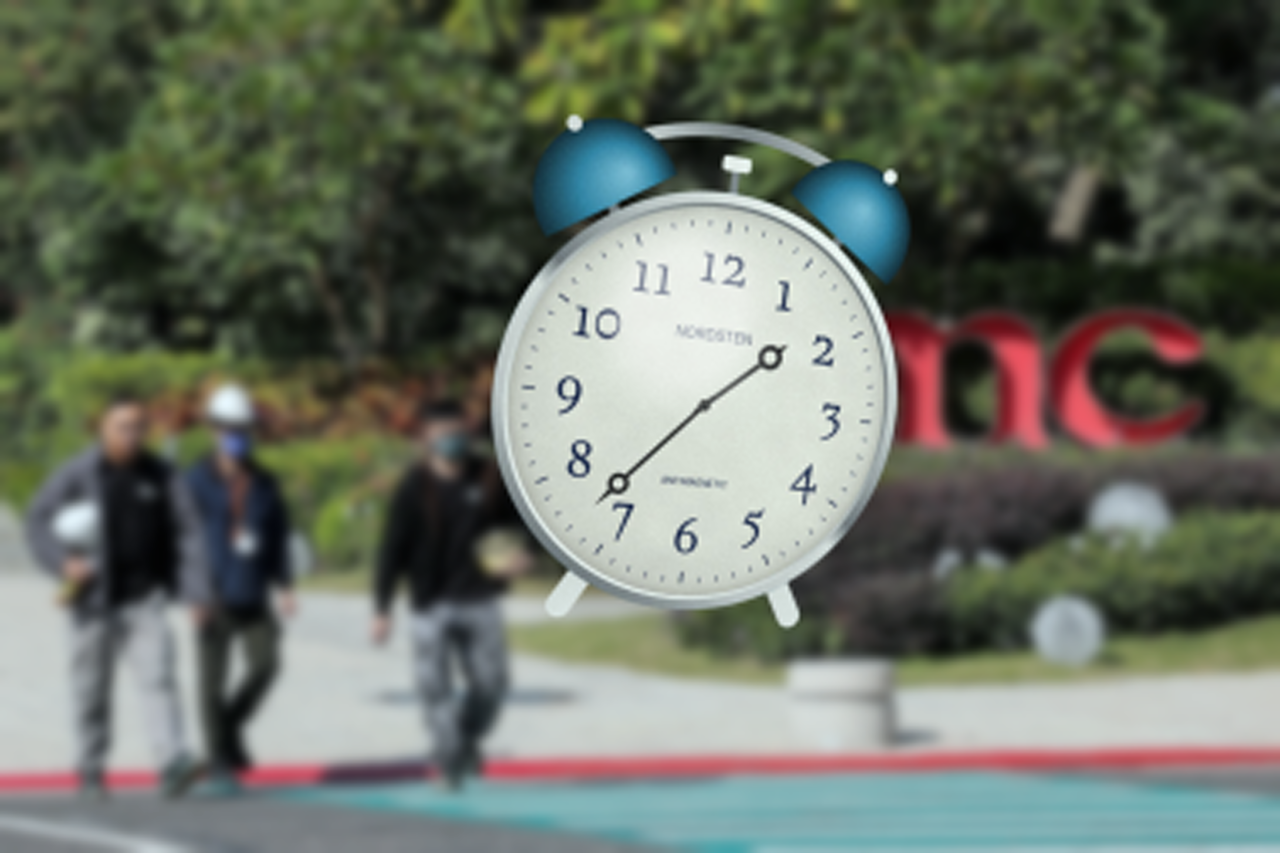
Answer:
1h37
